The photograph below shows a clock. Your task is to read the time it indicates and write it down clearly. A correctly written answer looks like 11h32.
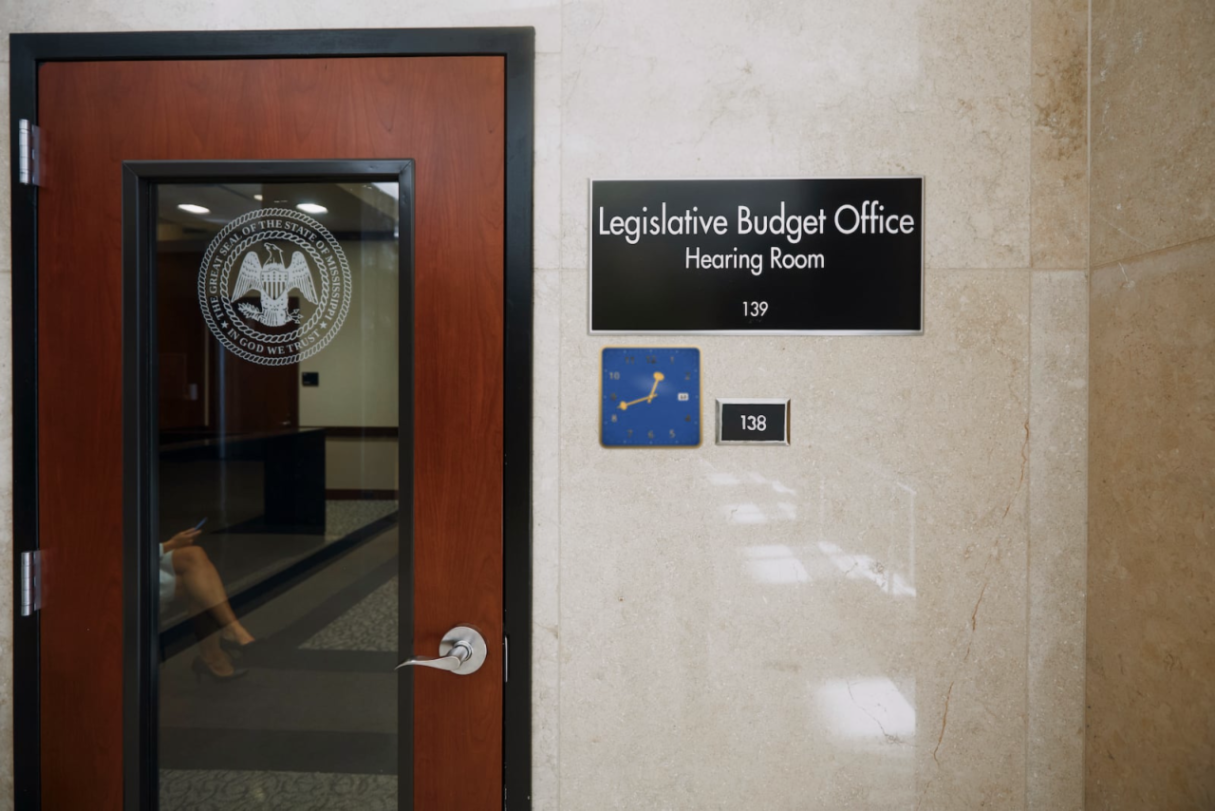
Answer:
12h42
